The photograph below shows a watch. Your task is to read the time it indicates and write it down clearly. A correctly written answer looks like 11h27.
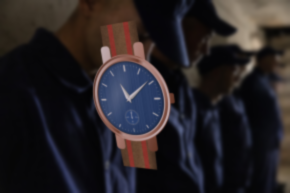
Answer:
11h09
